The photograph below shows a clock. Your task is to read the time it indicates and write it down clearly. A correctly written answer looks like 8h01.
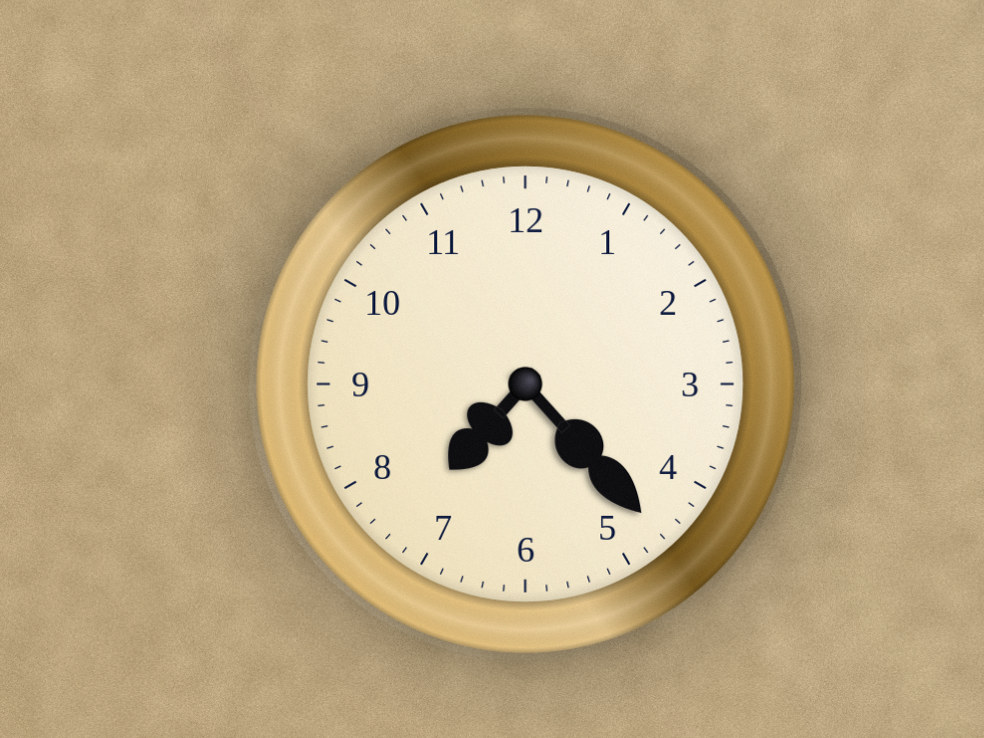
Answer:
7h23
